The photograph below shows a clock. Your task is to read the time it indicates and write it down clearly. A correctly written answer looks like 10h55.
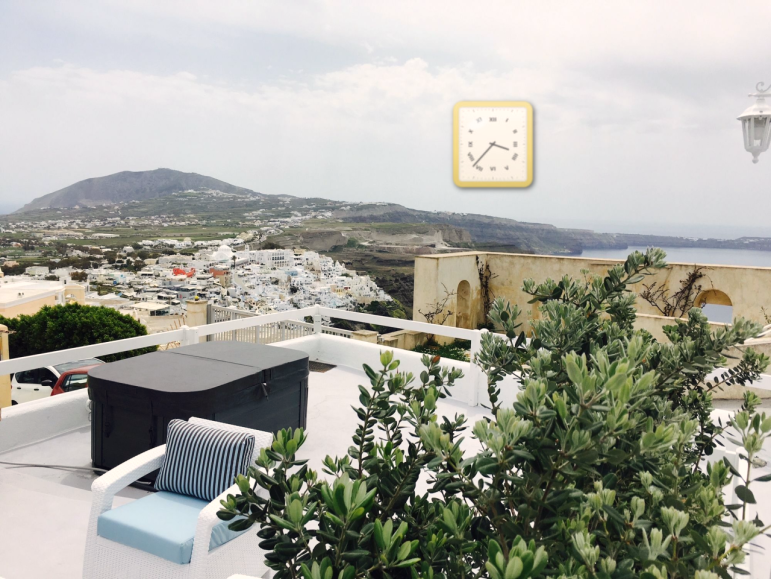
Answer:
3h37
